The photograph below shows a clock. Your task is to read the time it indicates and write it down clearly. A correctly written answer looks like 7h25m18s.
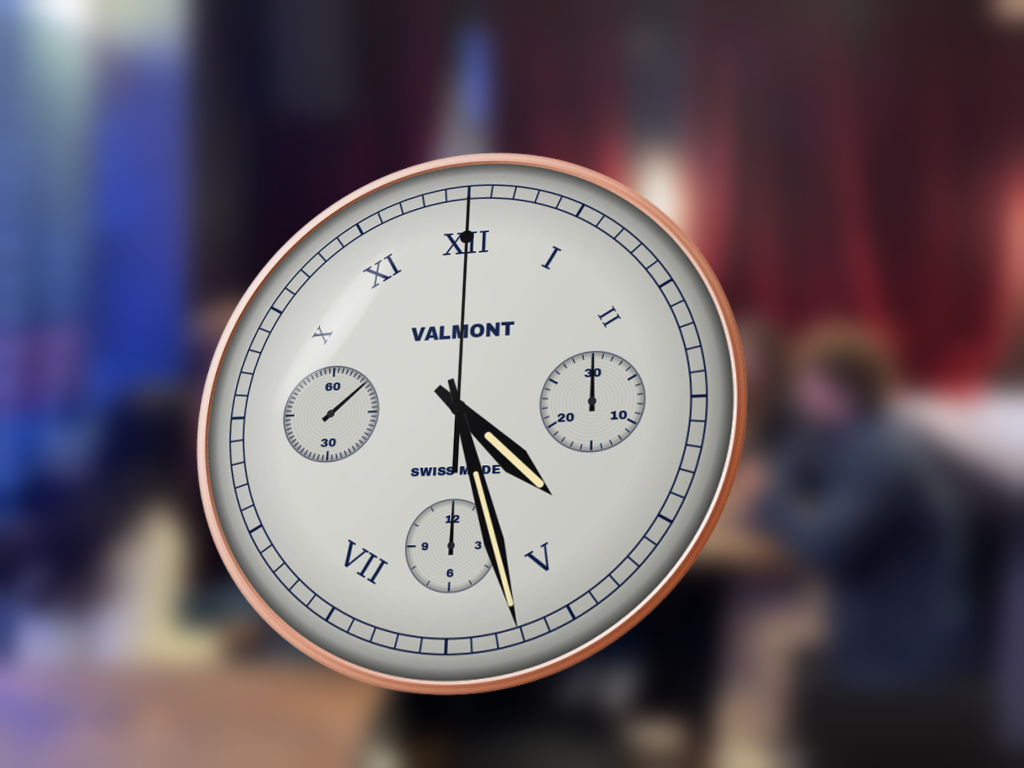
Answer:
4h27m08s
